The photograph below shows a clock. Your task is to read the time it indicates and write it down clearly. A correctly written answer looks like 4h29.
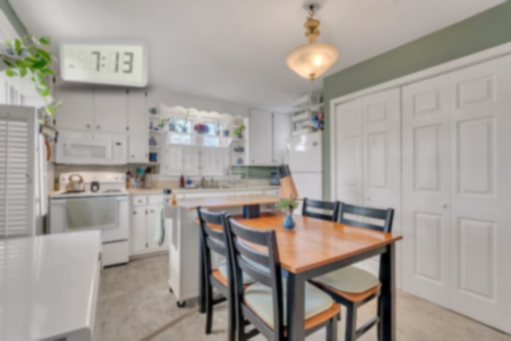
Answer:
7h13
